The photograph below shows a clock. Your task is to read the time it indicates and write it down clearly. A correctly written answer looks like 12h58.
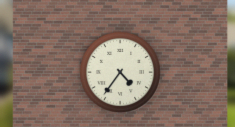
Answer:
4h36
